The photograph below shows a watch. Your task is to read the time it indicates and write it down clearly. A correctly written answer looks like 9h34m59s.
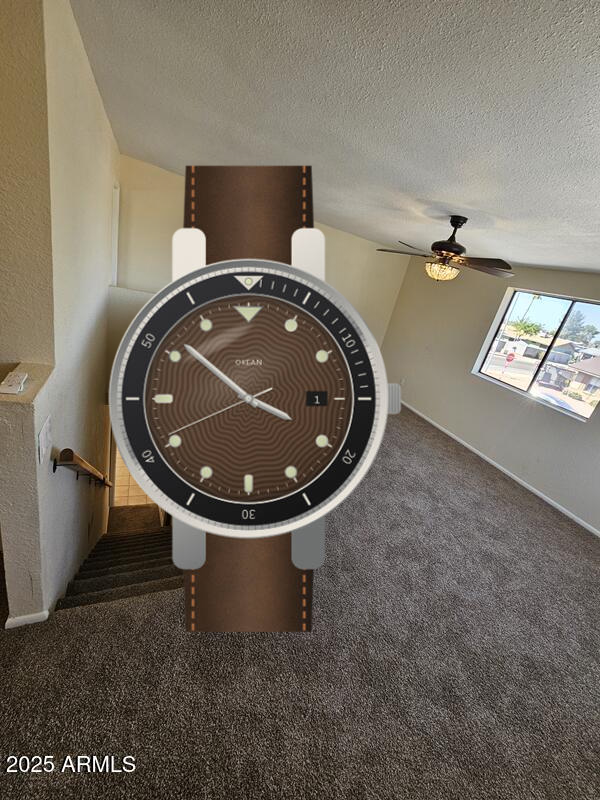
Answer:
3h51m41s
